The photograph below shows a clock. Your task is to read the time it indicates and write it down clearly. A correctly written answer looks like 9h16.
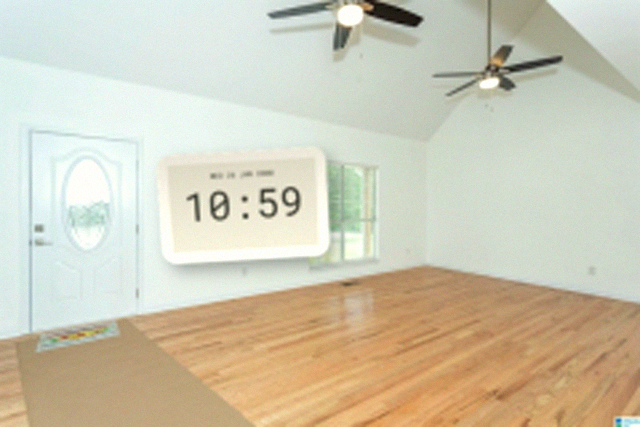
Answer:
10h59
